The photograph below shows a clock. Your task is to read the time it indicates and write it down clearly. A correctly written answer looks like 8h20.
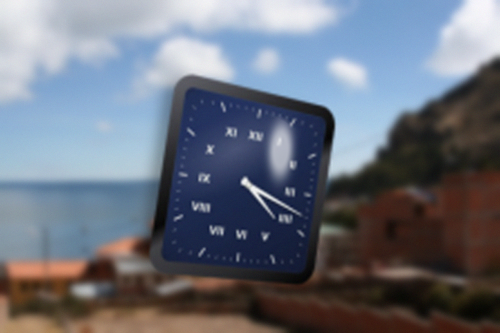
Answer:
4h18
